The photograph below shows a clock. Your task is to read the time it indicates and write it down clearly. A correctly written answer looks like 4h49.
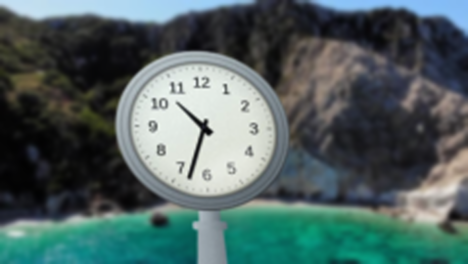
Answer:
10h33
